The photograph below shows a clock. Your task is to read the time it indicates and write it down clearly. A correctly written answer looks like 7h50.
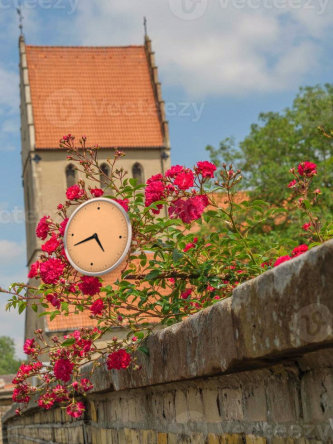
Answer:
4h41
